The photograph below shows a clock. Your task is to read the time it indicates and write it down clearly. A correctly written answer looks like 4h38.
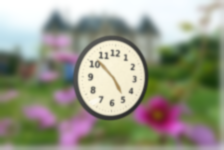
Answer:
4h52
